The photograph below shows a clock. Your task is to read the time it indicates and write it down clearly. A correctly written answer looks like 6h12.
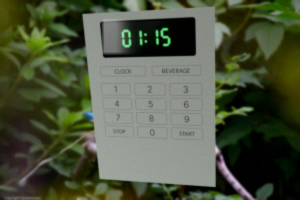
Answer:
1h15
